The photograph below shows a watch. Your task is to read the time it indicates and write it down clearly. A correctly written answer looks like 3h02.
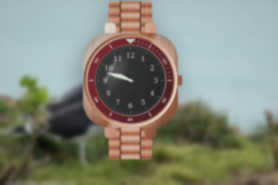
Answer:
9h48
